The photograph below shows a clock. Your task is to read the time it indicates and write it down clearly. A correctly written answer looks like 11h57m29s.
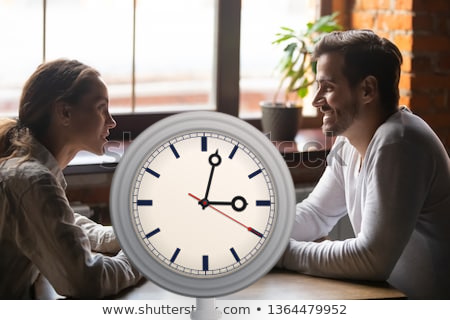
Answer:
3h02m20s
